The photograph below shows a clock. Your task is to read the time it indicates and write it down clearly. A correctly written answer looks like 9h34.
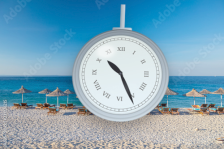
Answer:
10h26
